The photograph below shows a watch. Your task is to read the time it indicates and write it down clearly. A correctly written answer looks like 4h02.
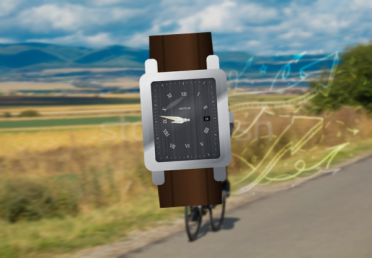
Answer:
8h47
